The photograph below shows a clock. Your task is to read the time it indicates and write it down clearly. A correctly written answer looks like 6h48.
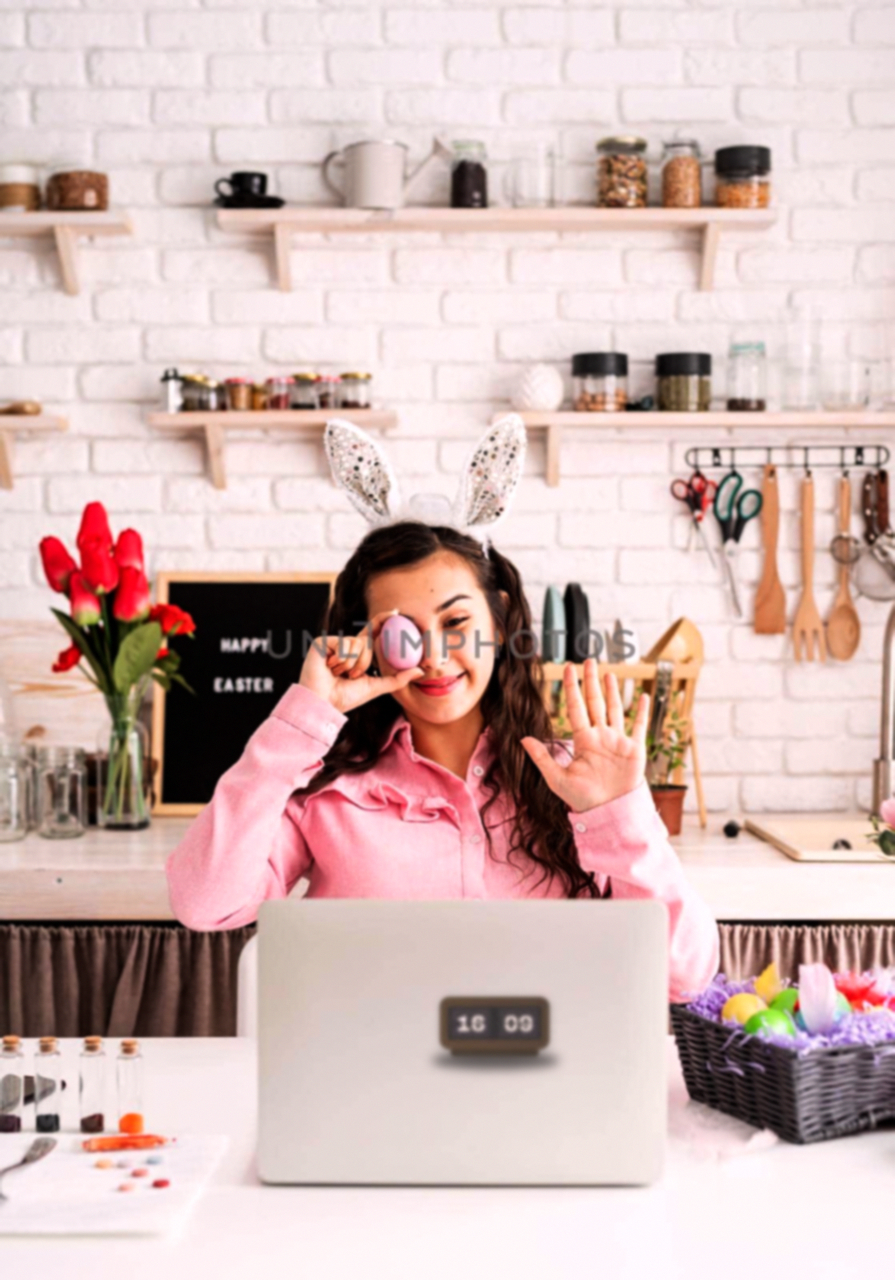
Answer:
16h09
